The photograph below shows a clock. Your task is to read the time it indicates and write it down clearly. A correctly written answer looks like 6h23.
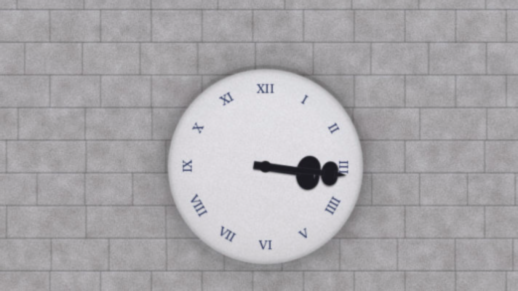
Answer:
3h16
